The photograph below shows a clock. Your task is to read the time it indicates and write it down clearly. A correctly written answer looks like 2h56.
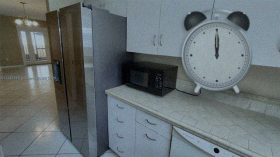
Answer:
12h00
